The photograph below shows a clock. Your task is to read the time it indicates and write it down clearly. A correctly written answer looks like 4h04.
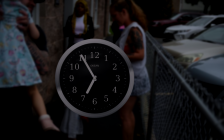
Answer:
6h55
